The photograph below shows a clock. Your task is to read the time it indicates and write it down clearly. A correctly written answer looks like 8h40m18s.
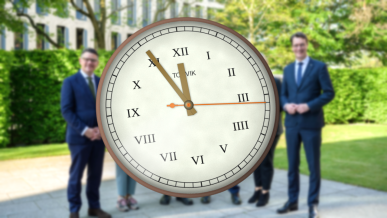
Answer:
11h55m16s
